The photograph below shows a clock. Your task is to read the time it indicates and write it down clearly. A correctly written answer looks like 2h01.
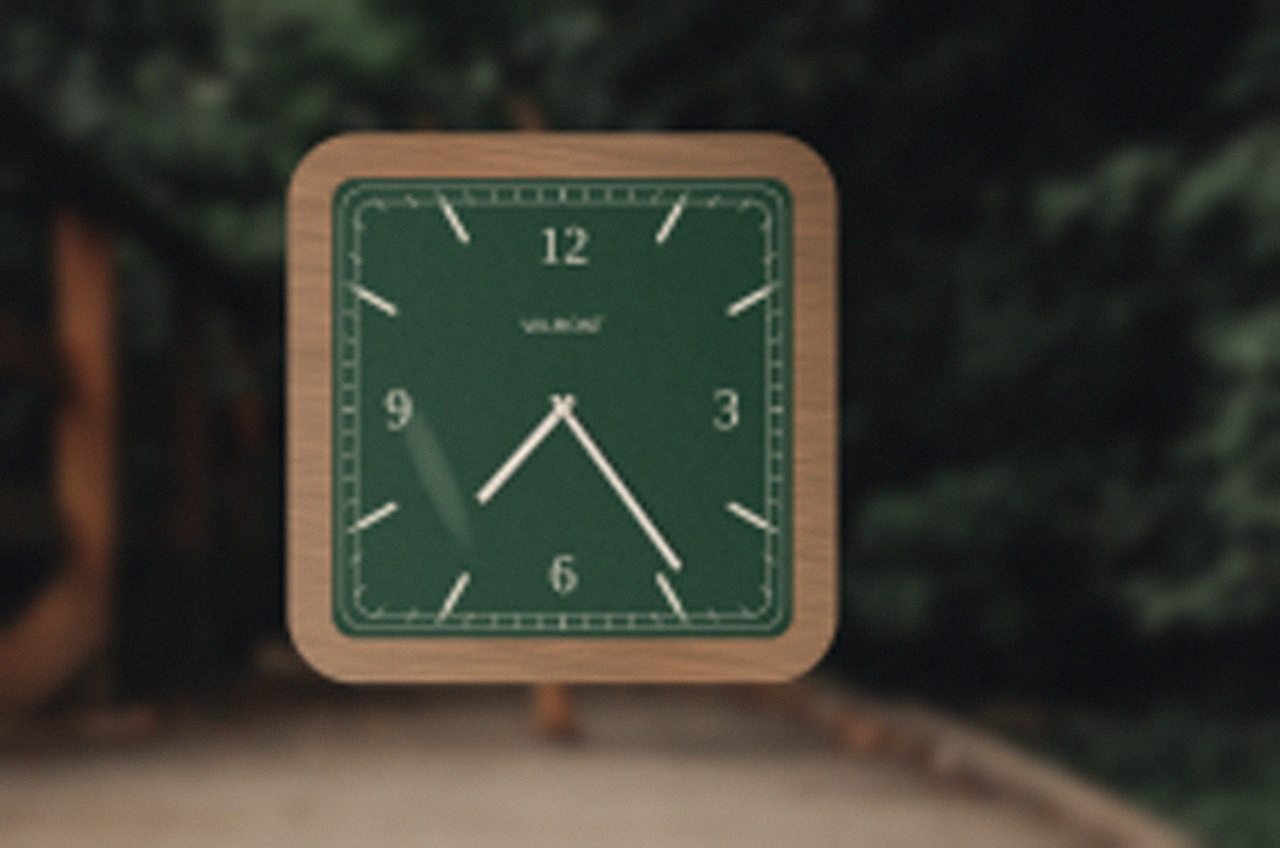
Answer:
7h24
